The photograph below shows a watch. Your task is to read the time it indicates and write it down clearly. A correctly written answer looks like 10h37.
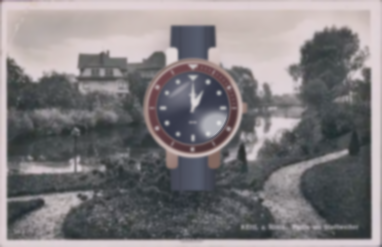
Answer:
1h00
